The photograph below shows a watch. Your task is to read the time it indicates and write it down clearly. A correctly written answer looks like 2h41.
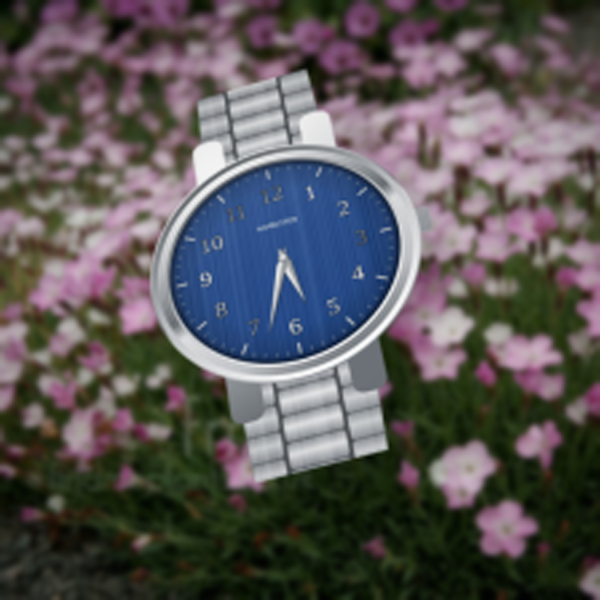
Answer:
5h33
